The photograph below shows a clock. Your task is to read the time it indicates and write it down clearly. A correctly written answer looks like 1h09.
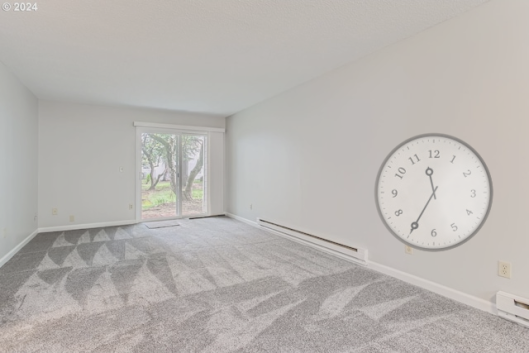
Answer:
11h35
